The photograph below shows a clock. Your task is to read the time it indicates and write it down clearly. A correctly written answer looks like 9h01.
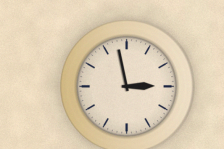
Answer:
2h58
